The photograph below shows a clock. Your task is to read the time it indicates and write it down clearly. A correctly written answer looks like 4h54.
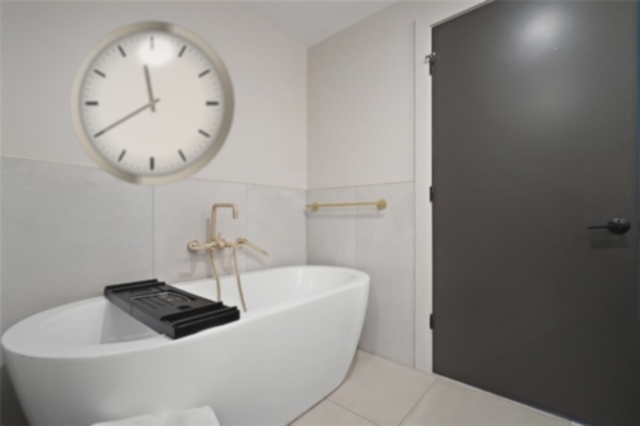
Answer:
11h40
